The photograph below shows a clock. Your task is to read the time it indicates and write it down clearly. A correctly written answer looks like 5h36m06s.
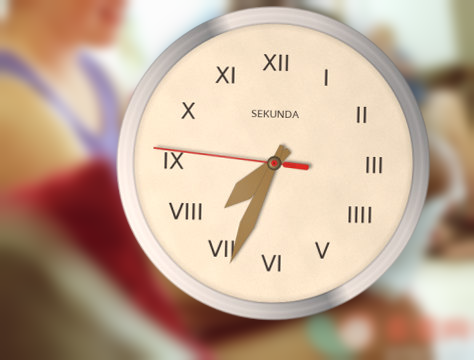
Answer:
7h33m46s
